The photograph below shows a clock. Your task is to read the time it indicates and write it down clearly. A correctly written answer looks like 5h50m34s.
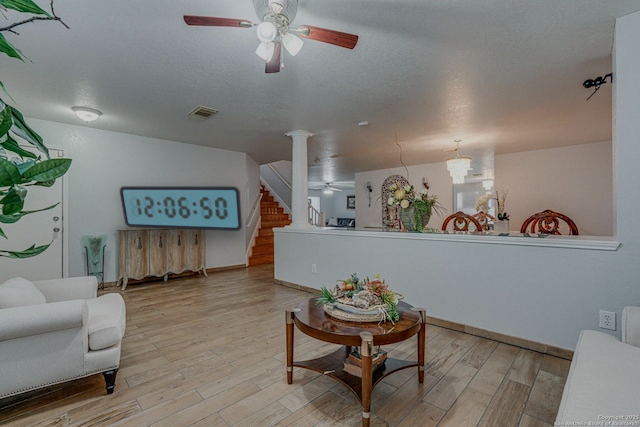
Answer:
12h06m50s
